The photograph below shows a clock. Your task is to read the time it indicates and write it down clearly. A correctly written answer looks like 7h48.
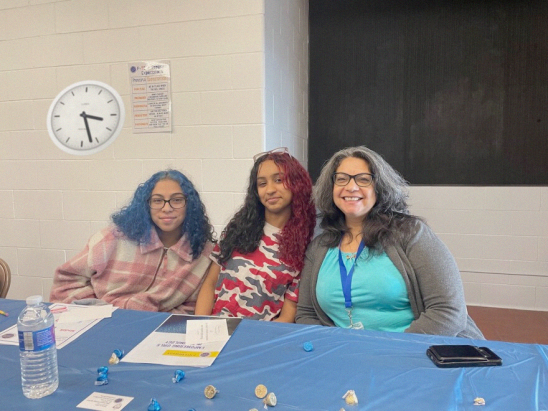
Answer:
3h27
